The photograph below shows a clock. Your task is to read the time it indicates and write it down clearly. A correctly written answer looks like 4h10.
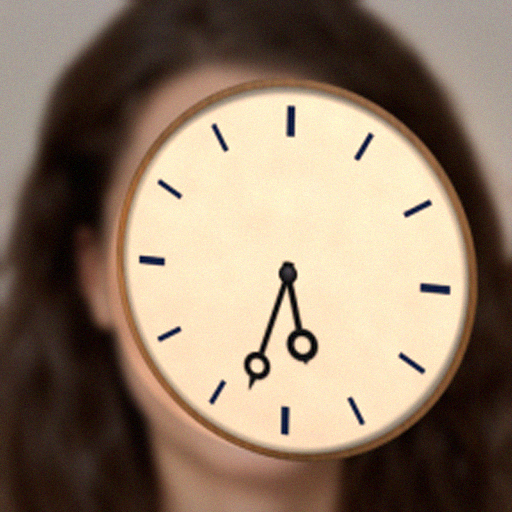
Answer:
5h33
